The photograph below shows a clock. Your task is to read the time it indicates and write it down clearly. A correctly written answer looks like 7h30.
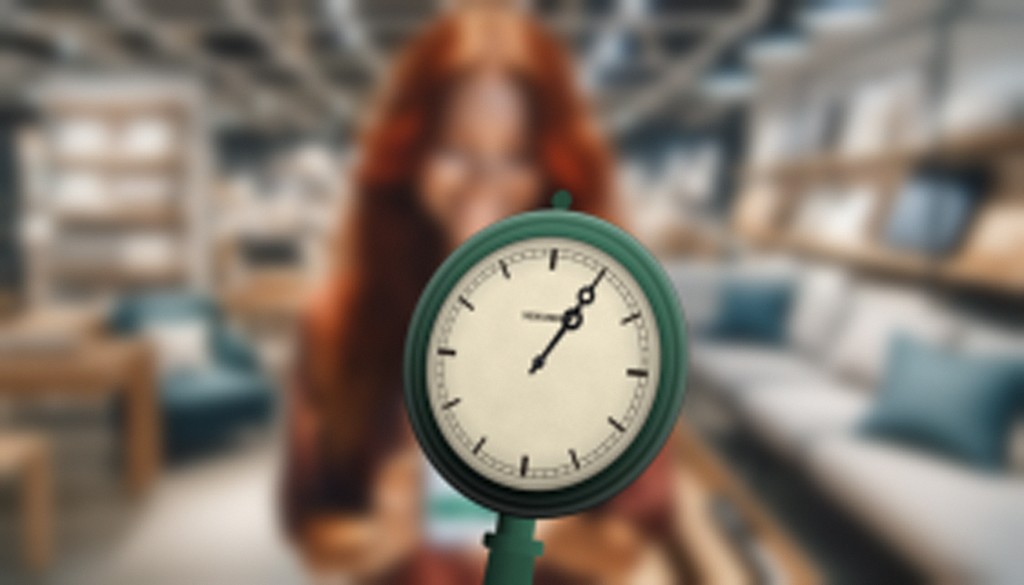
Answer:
1h05
